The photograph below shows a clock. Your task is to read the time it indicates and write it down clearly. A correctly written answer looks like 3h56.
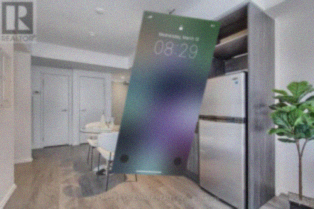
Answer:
8h29
